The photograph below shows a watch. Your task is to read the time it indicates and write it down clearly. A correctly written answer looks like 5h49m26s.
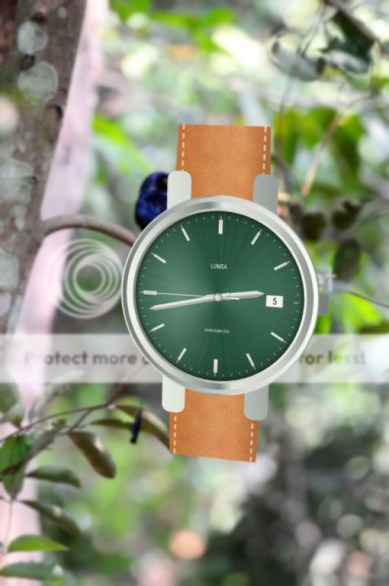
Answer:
2h42m45s
